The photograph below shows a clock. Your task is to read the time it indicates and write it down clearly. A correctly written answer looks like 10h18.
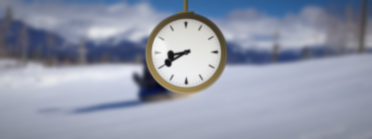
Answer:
8h40
